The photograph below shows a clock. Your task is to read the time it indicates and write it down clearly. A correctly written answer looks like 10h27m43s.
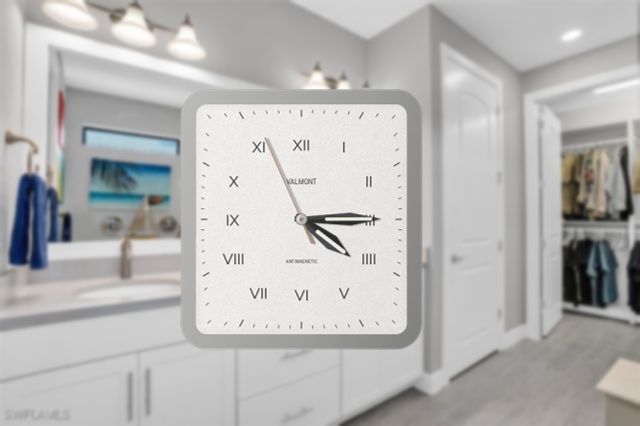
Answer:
4h14m56s
